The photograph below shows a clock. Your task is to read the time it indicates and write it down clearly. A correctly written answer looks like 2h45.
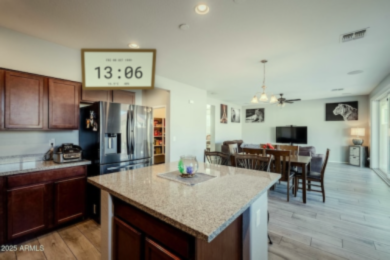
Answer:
13h06
